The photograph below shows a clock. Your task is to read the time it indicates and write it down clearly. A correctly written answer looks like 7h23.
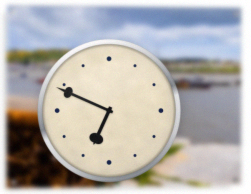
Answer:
6h49
